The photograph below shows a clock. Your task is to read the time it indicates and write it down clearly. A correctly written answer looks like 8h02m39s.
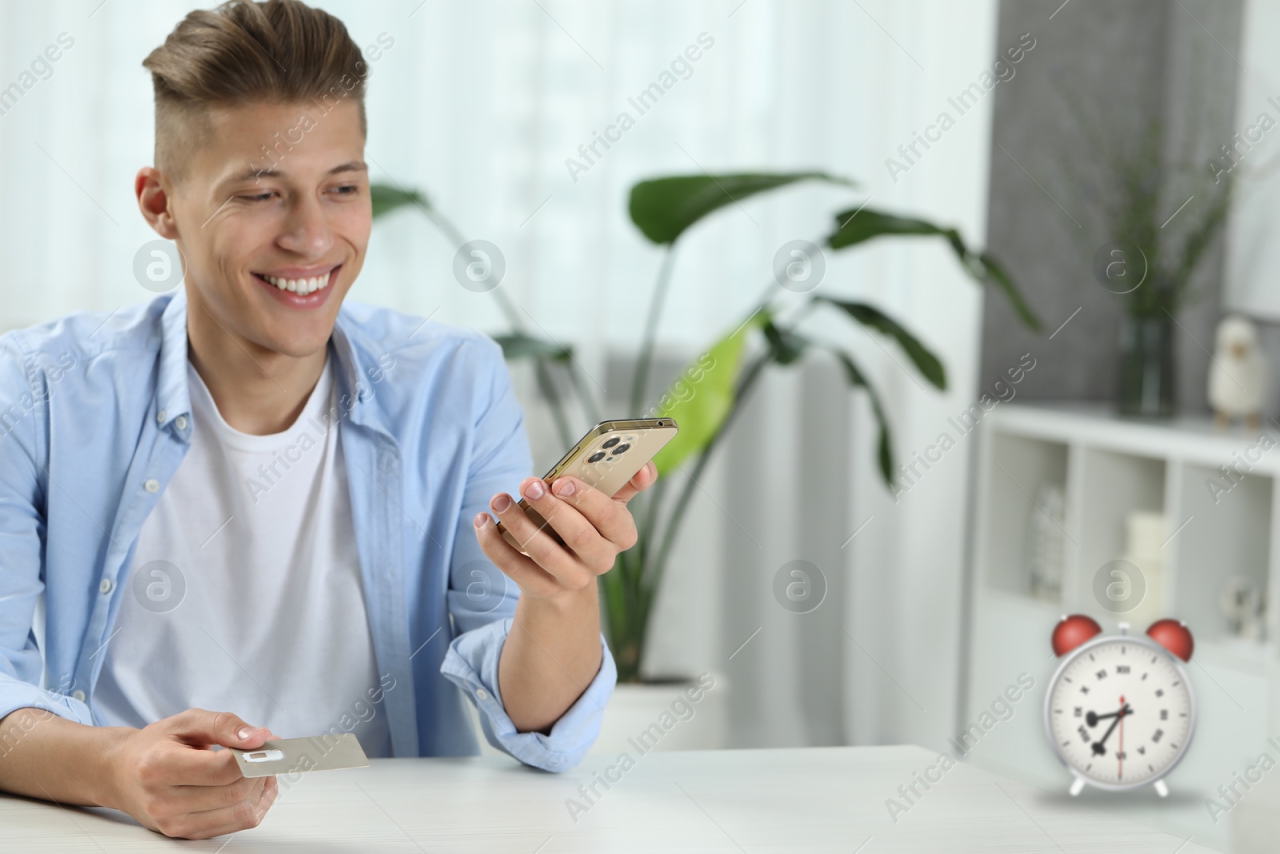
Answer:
8h35m30s
